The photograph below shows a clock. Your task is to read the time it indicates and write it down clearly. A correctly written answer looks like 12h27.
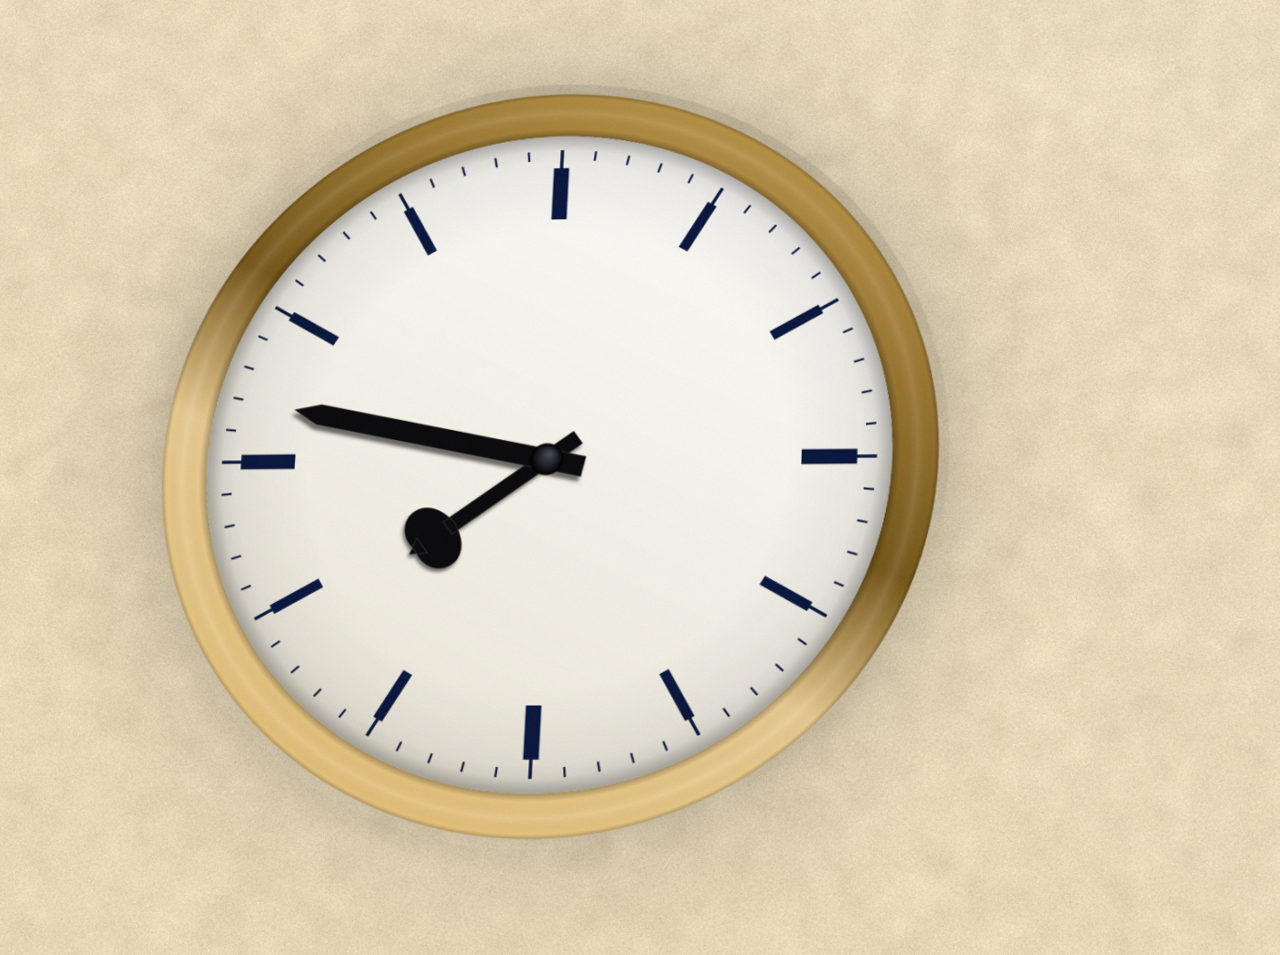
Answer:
7h47
